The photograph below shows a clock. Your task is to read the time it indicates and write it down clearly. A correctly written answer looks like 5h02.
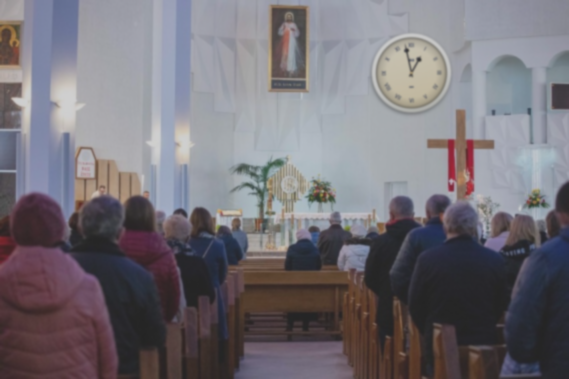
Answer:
12h58
